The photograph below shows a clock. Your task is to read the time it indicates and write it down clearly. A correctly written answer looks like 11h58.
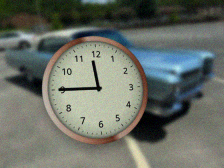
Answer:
11h45
